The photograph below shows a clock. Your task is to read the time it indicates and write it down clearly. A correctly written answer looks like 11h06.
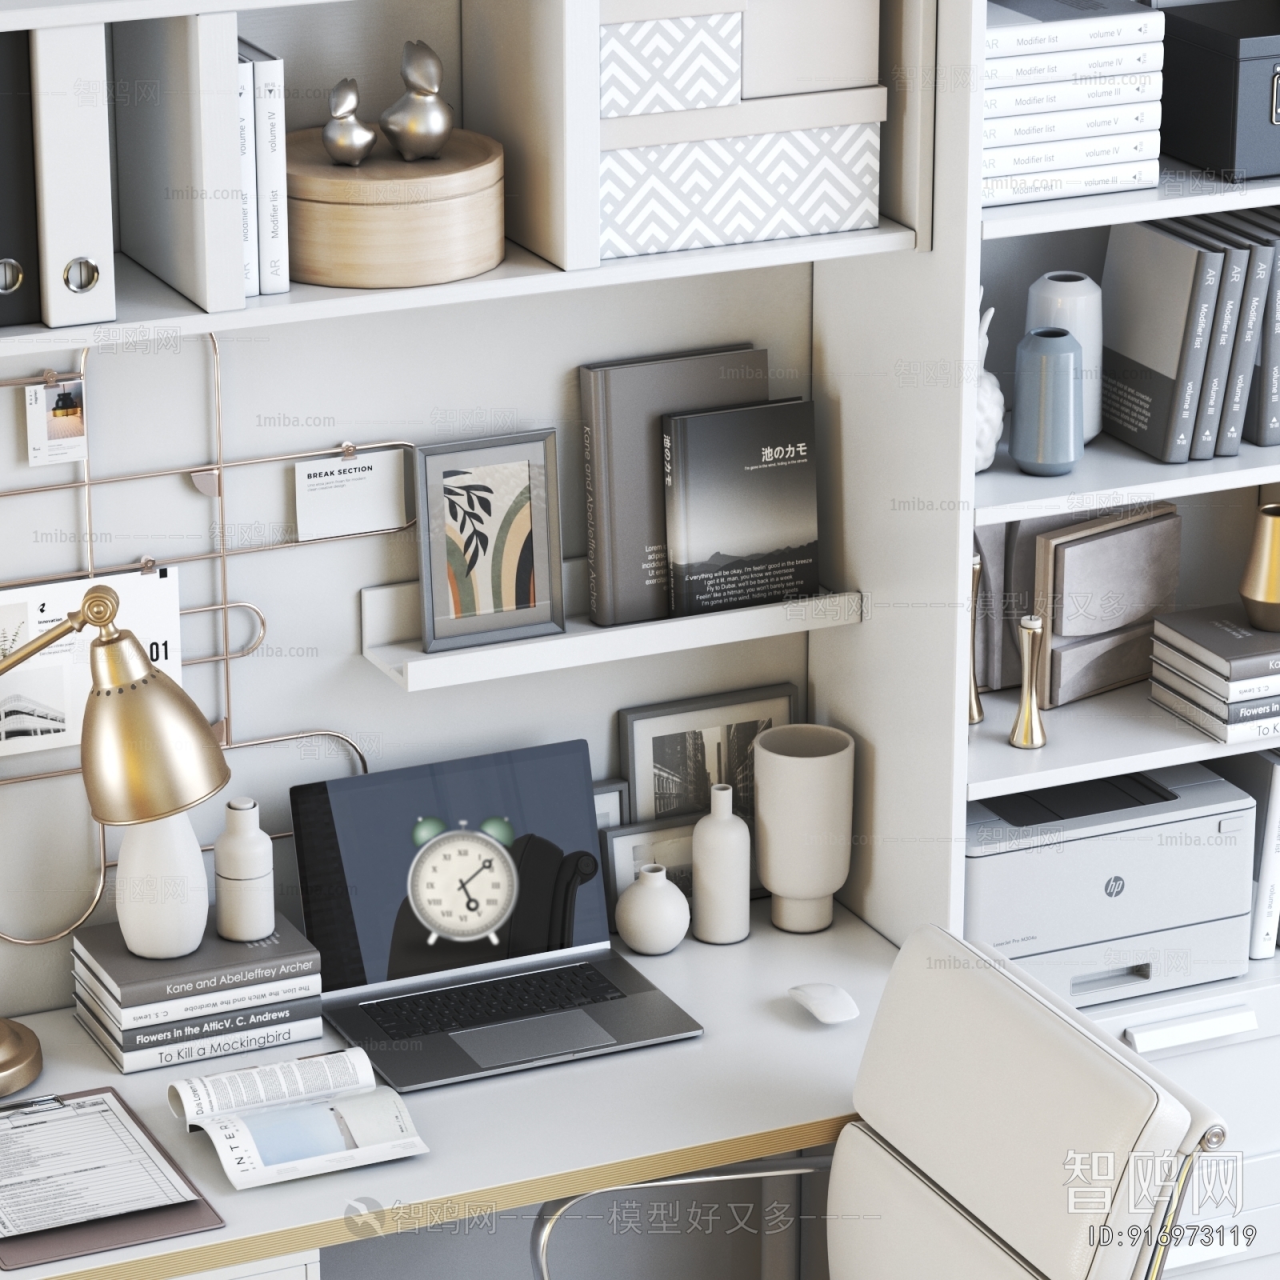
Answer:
5h08
